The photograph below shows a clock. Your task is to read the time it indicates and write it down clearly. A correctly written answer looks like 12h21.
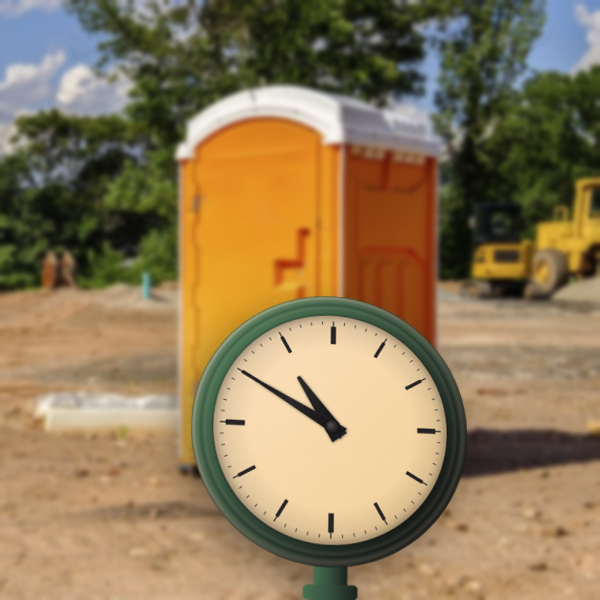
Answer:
10h50
